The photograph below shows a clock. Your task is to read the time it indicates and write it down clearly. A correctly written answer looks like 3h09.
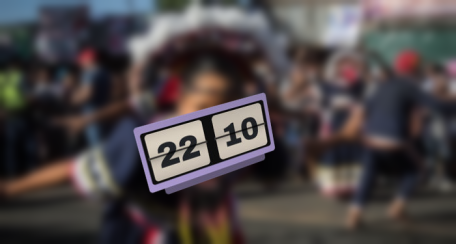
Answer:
22h10
